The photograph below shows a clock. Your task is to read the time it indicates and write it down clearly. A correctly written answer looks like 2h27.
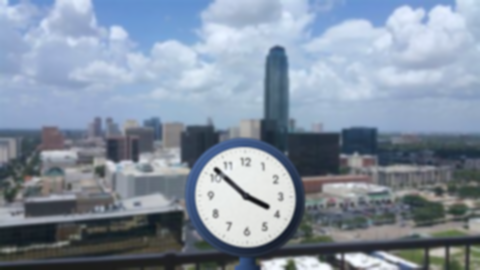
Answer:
3h52
